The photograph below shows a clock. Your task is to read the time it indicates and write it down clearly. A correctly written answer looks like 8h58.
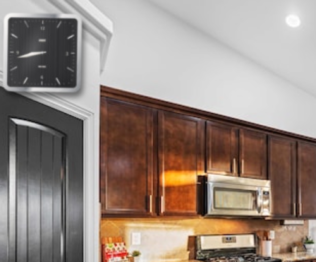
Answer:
8h43
